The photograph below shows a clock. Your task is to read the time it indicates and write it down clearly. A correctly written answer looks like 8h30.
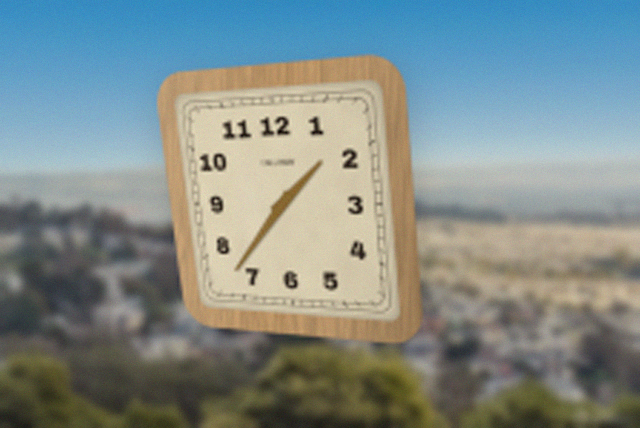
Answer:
1h37
